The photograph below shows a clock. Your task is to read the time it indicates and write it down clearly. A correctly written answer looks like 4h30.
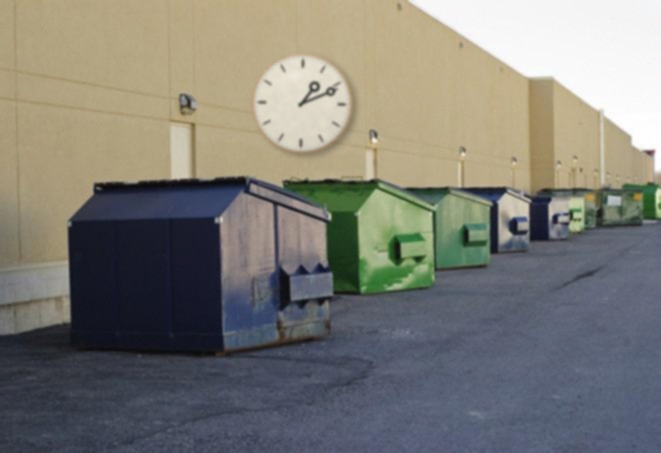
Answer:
1h11
